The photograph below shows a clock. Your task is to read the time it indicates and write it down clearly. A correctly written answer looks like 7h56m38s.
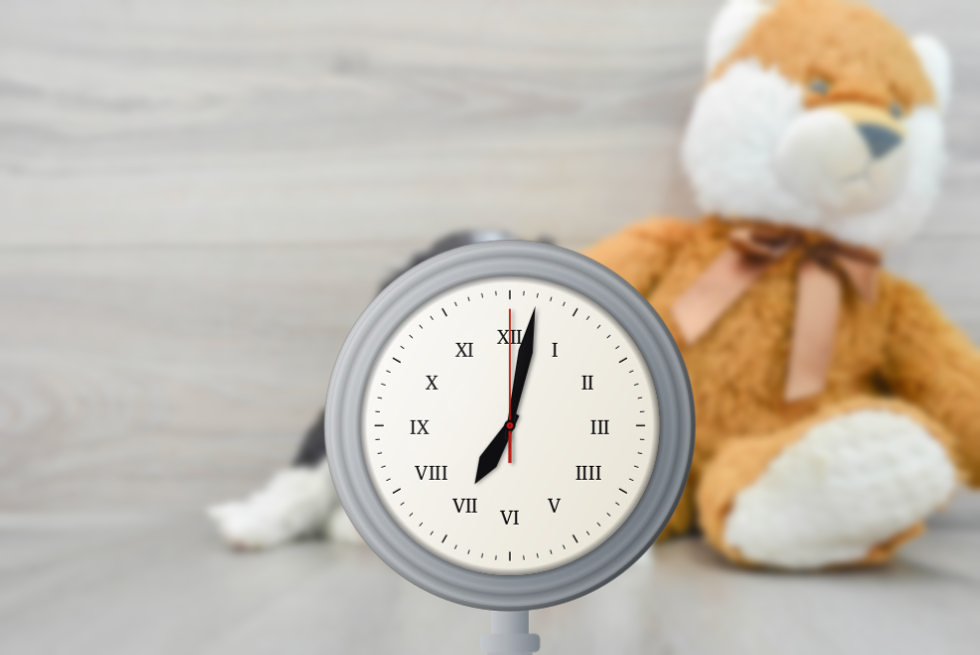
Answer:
7h02m00s
